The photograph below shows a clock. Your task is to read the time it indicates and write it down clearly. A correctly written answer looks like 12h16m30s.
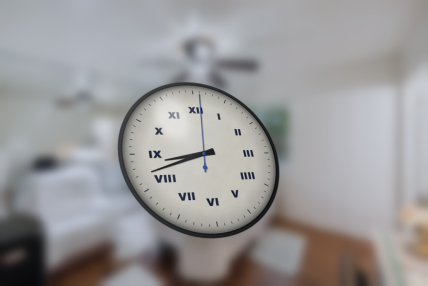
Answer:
8h42m01s
